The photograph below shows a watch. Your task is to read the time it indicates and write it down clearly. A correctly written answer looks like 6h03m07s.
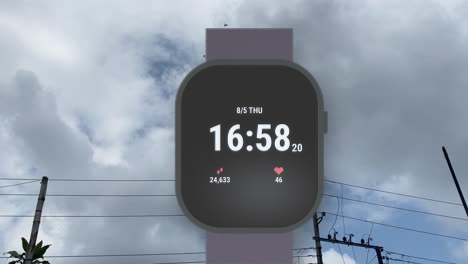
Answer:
16h58m20s
